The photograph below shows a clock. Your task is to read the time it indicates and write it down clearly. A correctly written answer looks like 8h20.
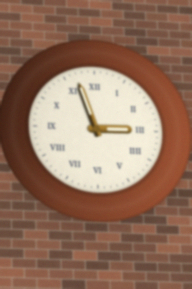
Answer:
2h57
